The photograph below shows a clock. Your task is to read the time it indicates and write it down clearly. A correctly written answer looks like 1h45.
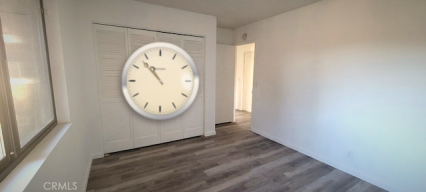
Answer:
10h53
